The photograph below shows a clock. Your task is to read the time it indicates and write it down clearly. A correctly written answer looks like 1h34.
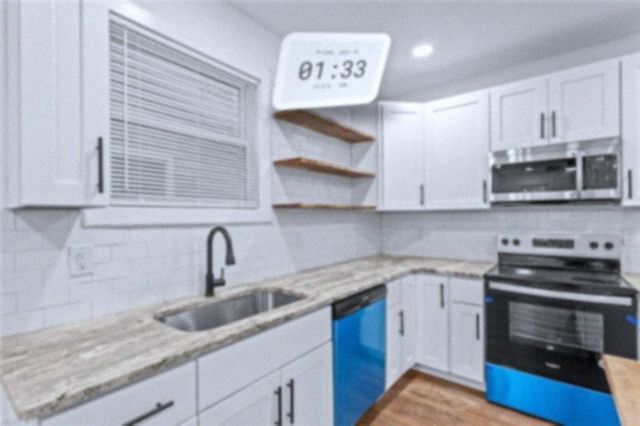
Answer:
1h33
